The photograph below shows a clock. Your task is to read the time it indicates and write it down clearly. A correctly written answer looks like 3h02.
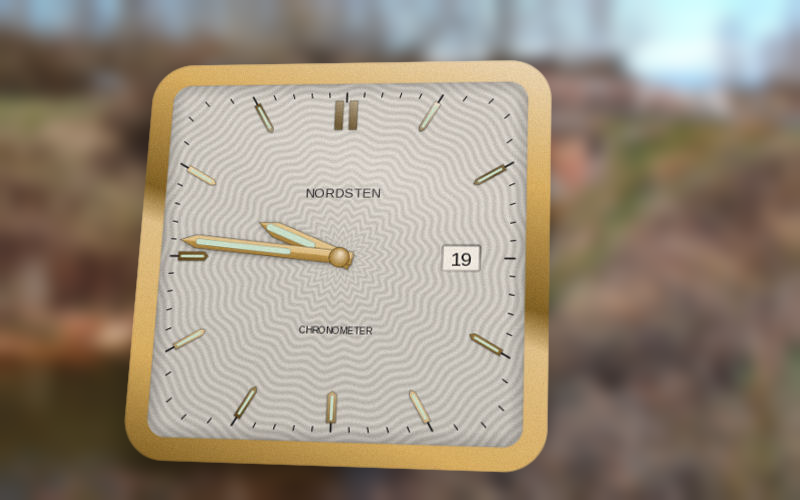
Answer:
9h46
